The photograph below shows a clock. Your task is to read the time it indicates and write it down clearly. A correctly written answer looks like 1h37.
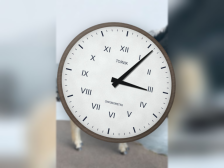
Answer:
3h06
